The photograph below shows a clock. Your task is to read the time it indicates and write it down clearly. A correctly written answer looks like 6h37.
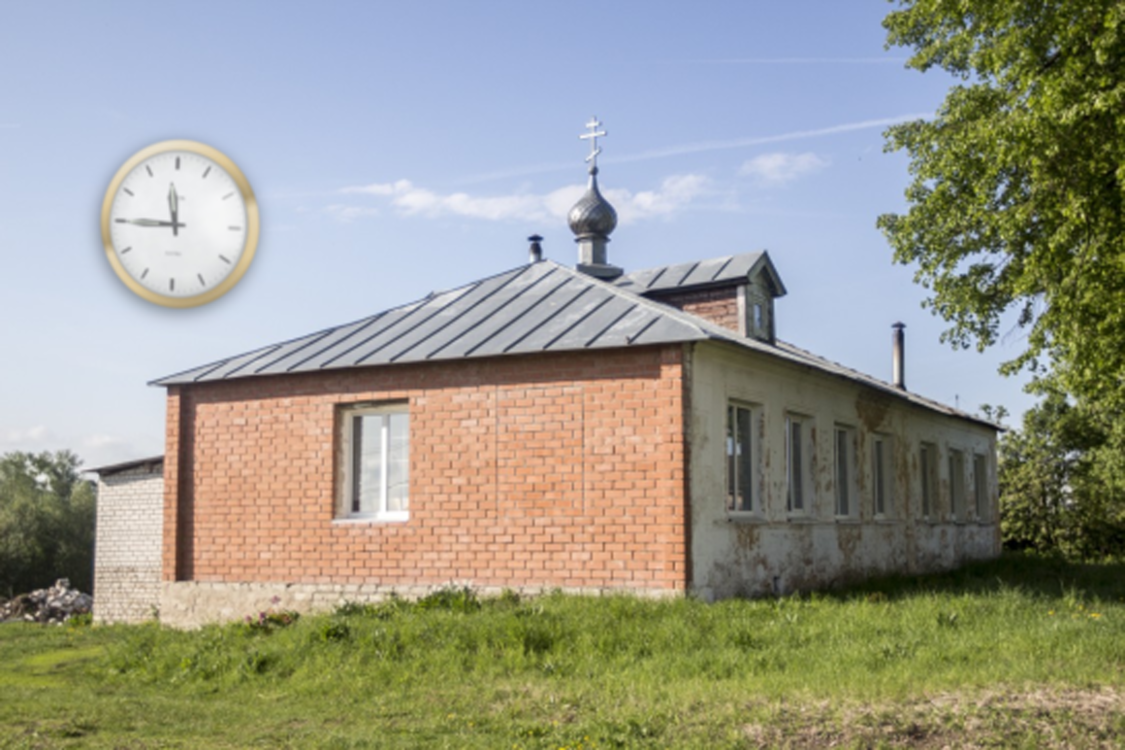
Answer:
11h45
